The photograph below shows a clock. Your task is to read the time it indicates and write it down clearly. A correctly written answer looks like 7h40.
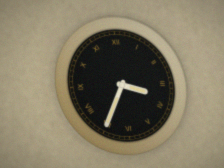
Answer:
3h35
